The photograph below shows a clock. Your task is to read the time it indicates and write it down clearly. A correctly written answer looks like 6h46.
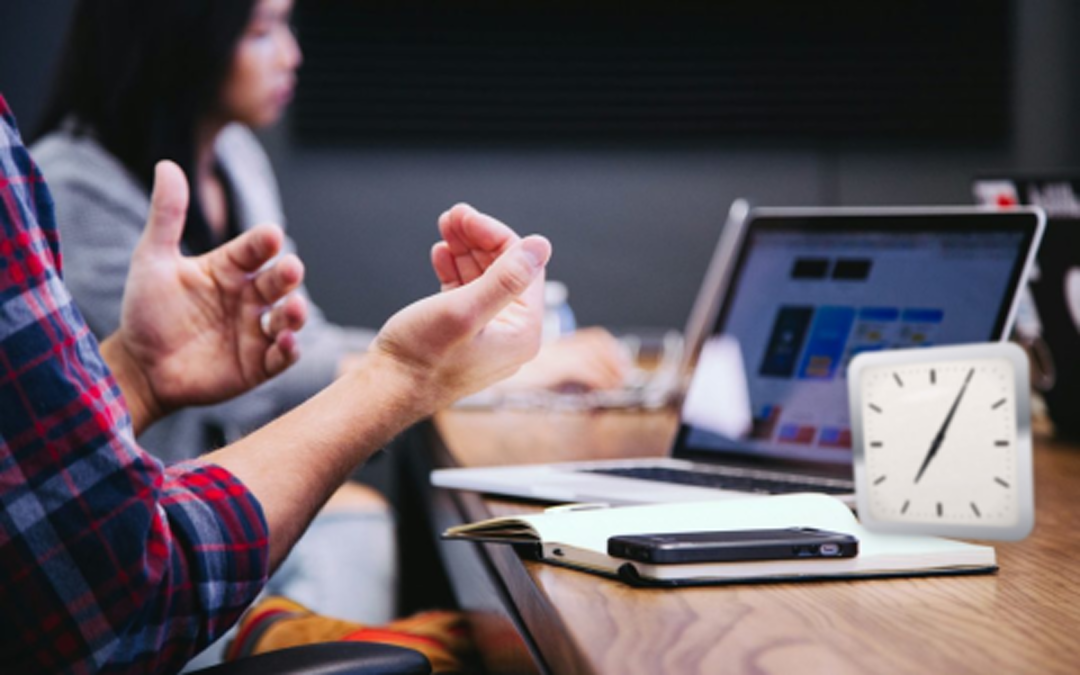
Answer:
7h05
